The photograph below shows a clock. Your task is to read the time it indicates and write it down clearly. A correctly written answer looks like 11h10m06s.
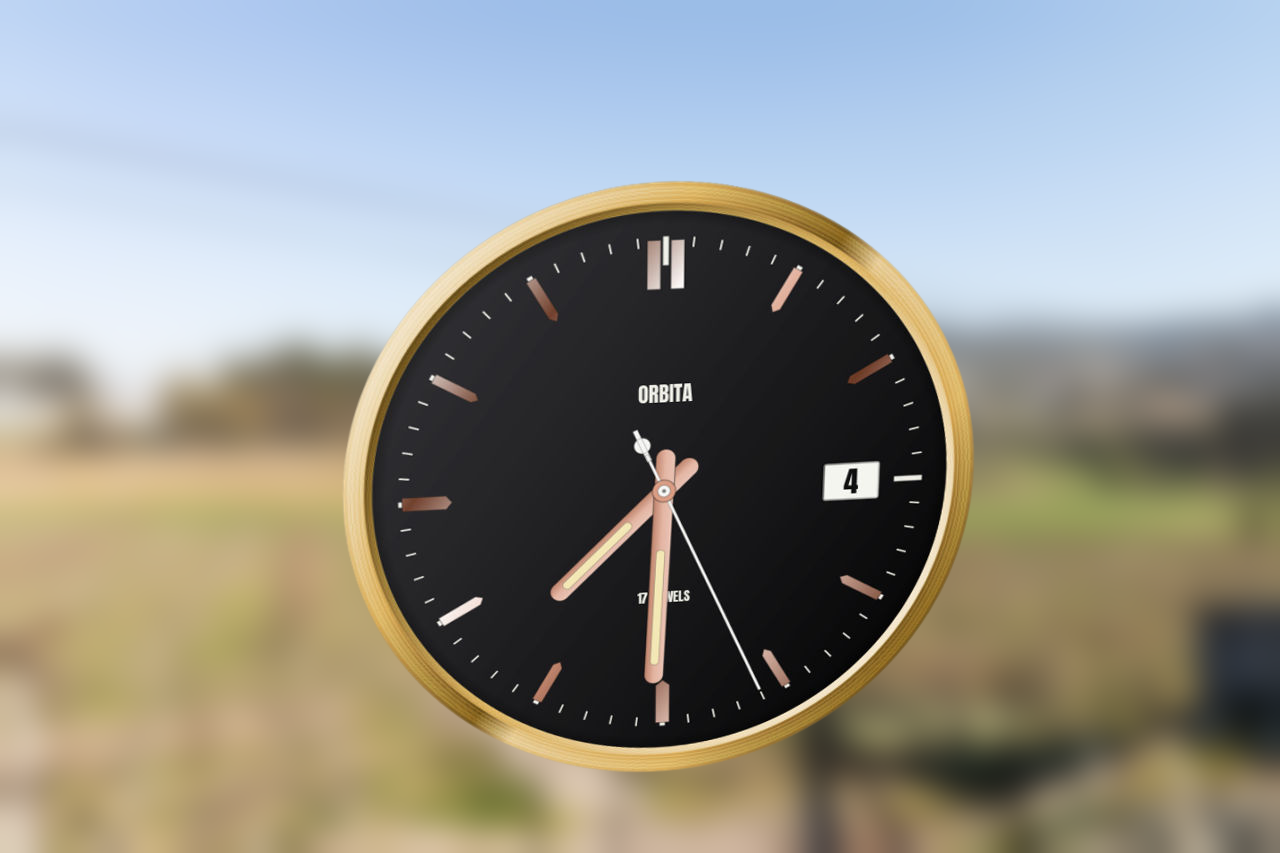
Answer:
7h30m26s
